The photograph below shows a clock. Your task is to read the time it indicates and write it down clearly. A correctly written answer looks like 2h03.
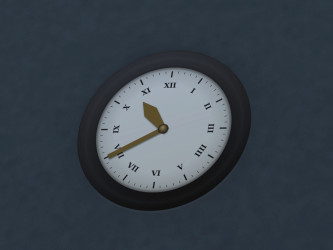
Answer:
10h40
